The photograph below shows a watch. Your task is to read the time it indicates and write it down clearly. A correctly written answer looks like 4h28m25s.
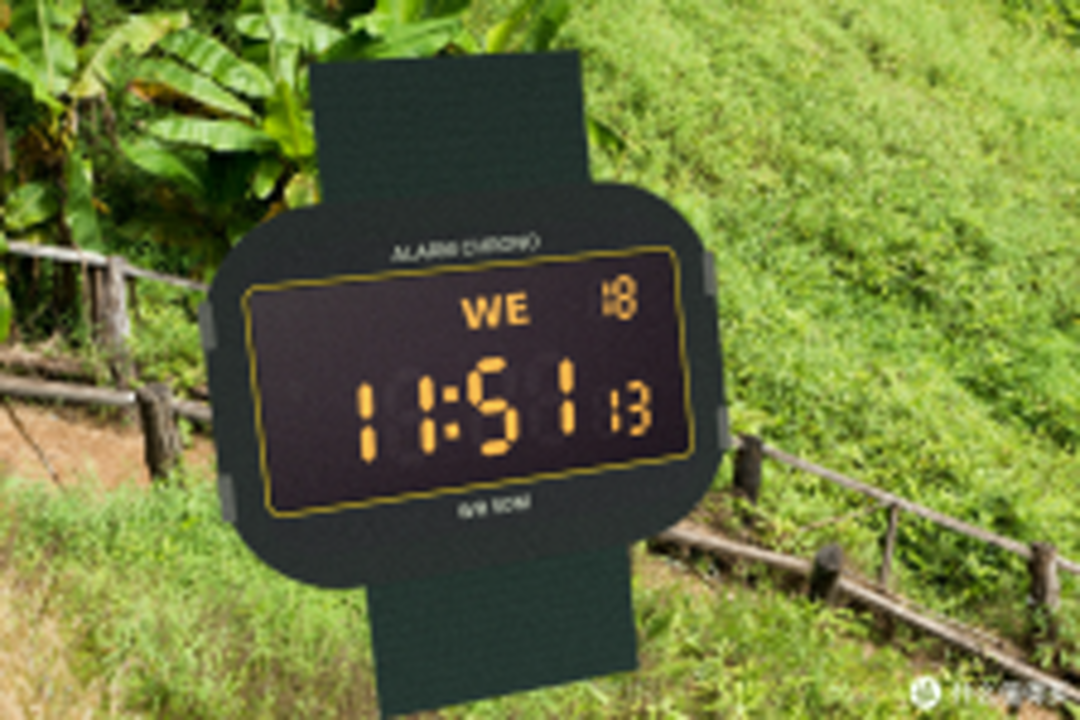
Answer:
11h51m13s
